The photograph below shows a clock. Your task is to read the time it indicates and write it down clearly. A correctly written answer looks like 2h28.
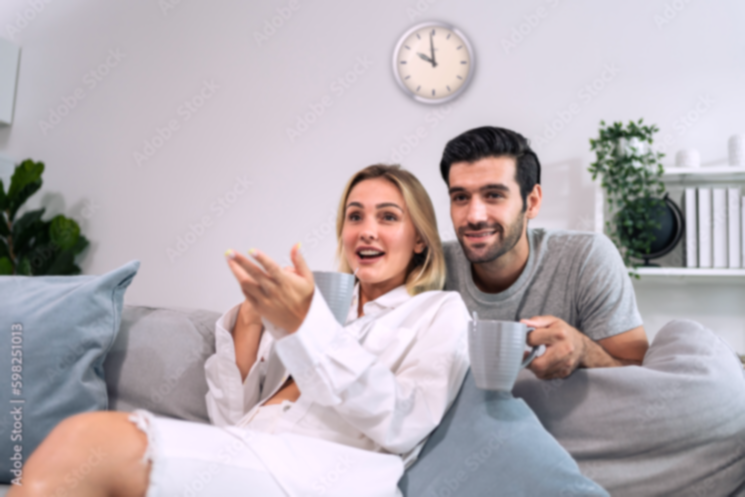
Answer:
9h59
